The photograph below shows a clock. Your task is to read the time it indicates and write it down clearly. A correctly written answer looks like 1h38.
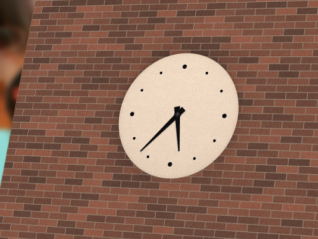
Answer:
5h37
